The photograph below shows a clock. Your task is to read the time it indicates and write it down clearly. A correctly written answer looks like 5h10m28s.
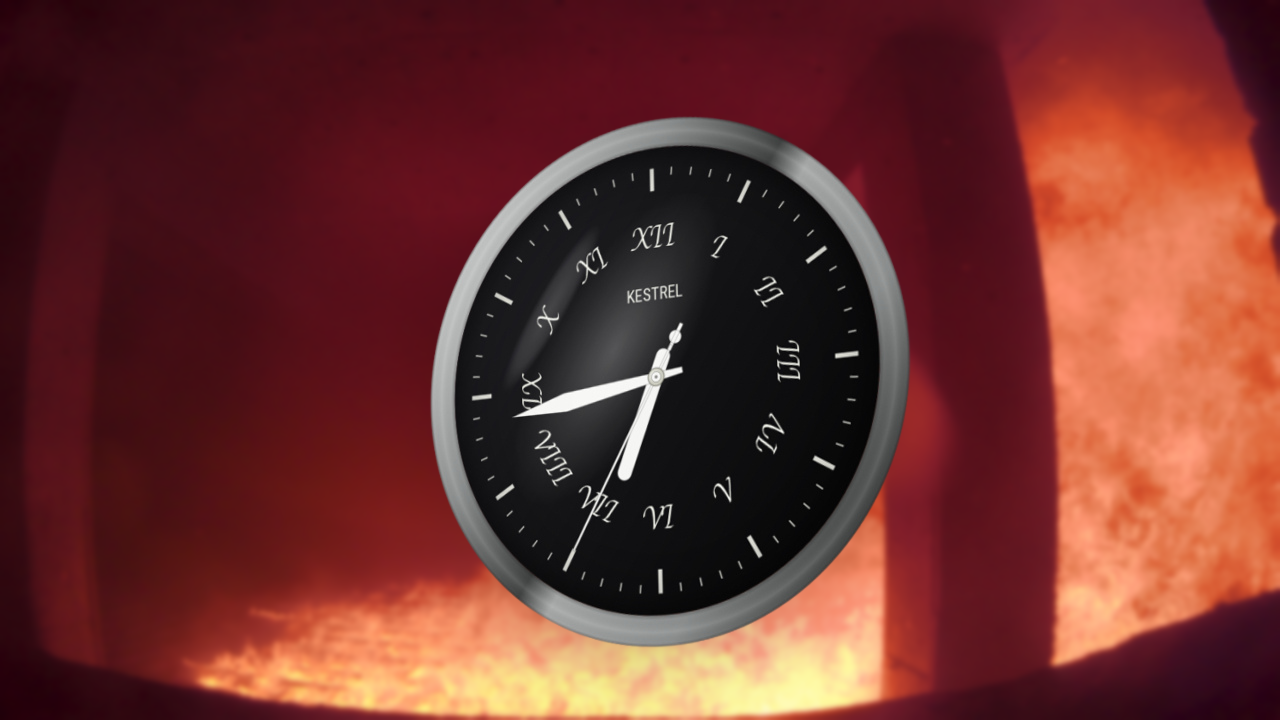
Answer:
6h43m35s
